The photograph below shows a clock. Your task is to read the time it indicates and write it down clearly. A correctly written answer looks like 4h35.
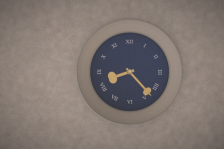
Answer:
8h23
